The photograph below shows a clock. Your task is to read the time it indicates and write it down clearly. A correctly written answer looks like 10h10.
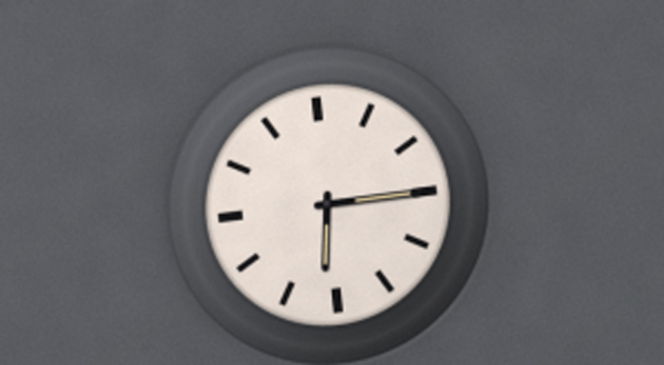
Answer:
6h15
